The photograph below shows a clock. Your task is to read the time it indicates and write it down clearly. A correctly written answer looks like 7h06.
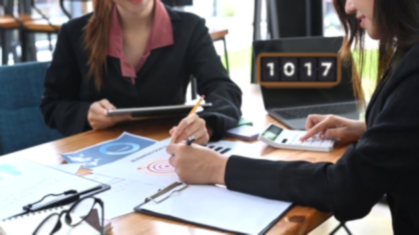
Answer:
10h17
